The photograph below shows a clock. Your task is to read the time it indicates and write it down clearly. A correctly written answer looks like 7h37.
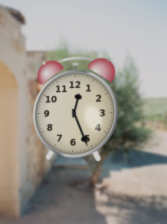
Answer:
12h26
